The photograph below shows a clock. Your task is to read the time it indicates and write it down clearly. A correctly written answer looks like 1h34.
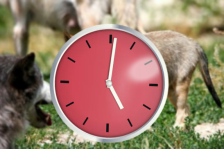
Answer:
5h01
